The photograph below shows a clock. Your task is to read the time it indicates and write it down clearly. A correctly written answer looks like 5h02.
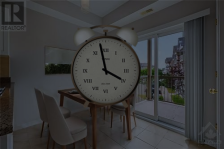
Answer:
3h58
